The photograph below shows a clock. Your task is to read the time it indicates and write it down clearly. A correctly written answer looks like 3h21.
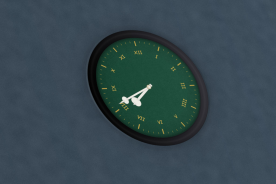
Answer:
7h41
